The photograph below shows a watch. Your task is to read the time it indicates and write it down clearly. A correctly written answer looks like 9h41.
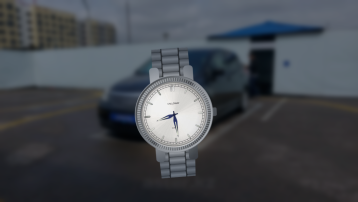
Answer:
8h29
